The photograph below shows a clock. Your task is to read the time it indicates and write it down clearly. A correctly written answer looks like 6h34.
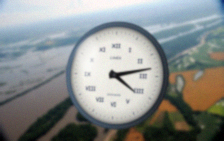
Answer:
4h13
